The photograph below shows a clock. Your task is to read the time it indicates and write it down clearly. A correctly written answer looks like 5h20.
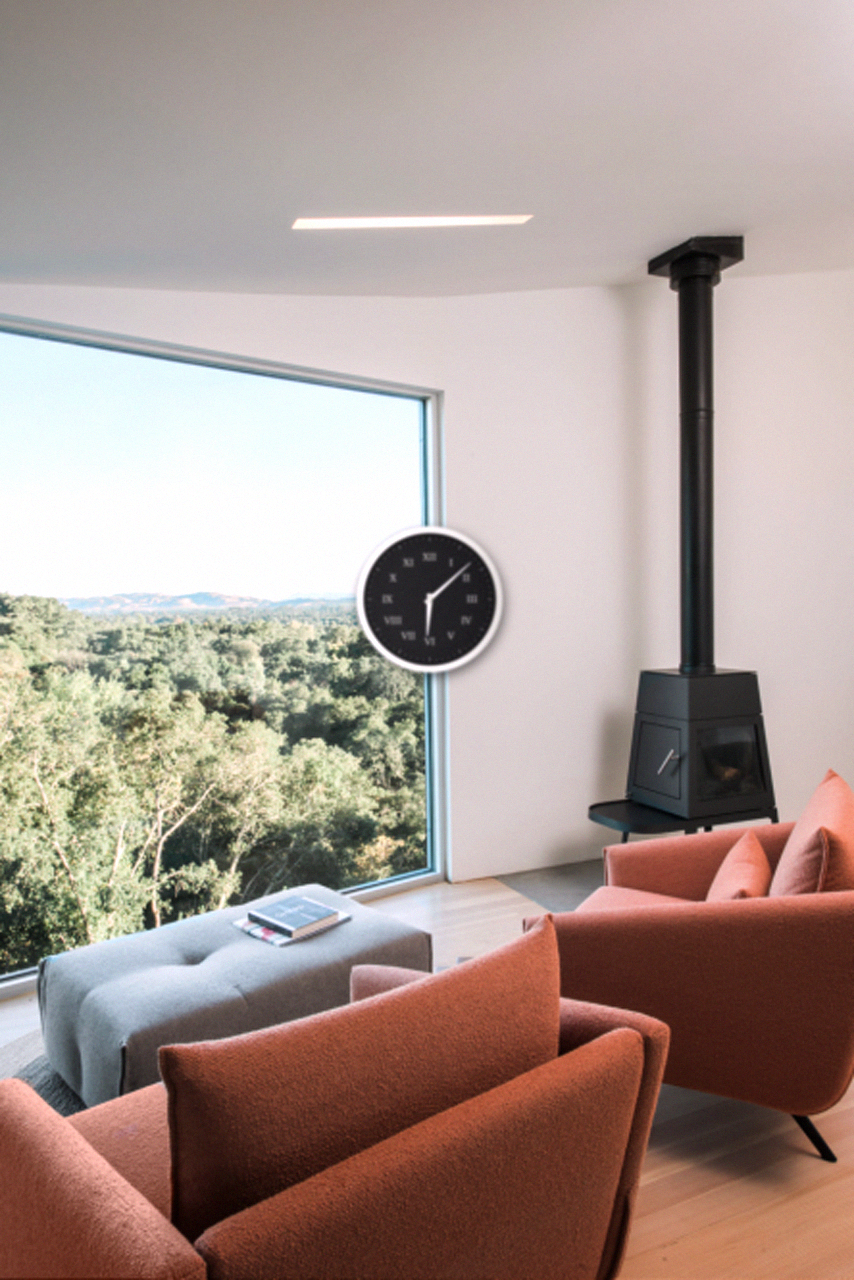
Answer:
6h08
